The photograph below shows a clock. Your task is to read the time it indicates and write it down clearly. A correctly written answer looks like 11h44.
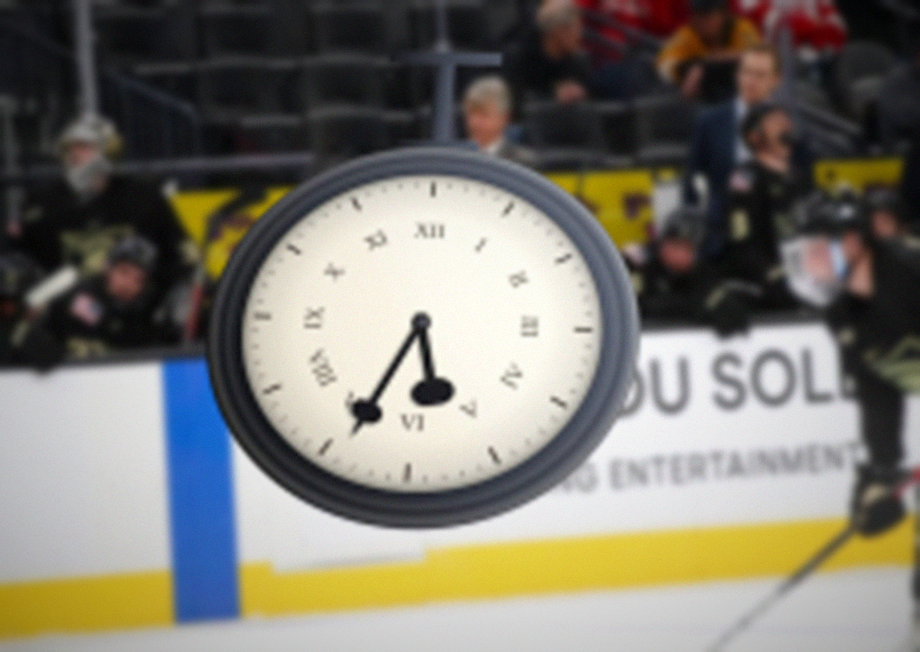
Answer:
5h34
